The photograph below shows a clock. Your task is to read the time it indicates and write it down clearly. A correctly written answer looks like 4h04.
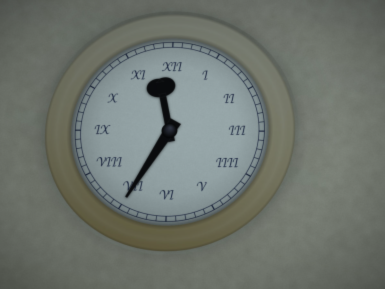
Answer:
11h35
